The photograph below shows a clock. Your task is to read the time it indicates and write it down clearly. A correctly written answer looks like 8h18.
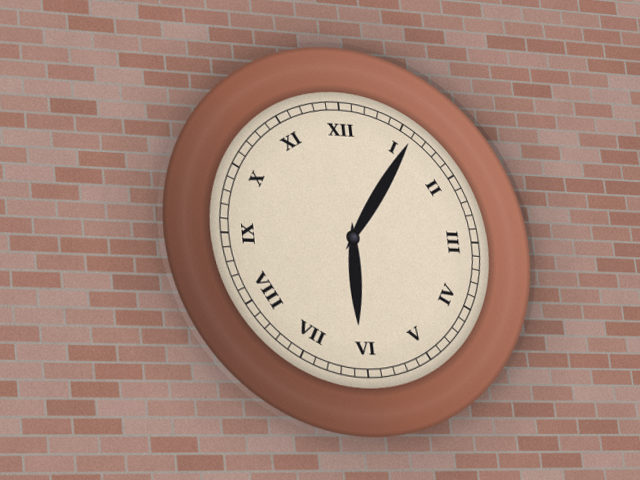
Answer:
6h06
